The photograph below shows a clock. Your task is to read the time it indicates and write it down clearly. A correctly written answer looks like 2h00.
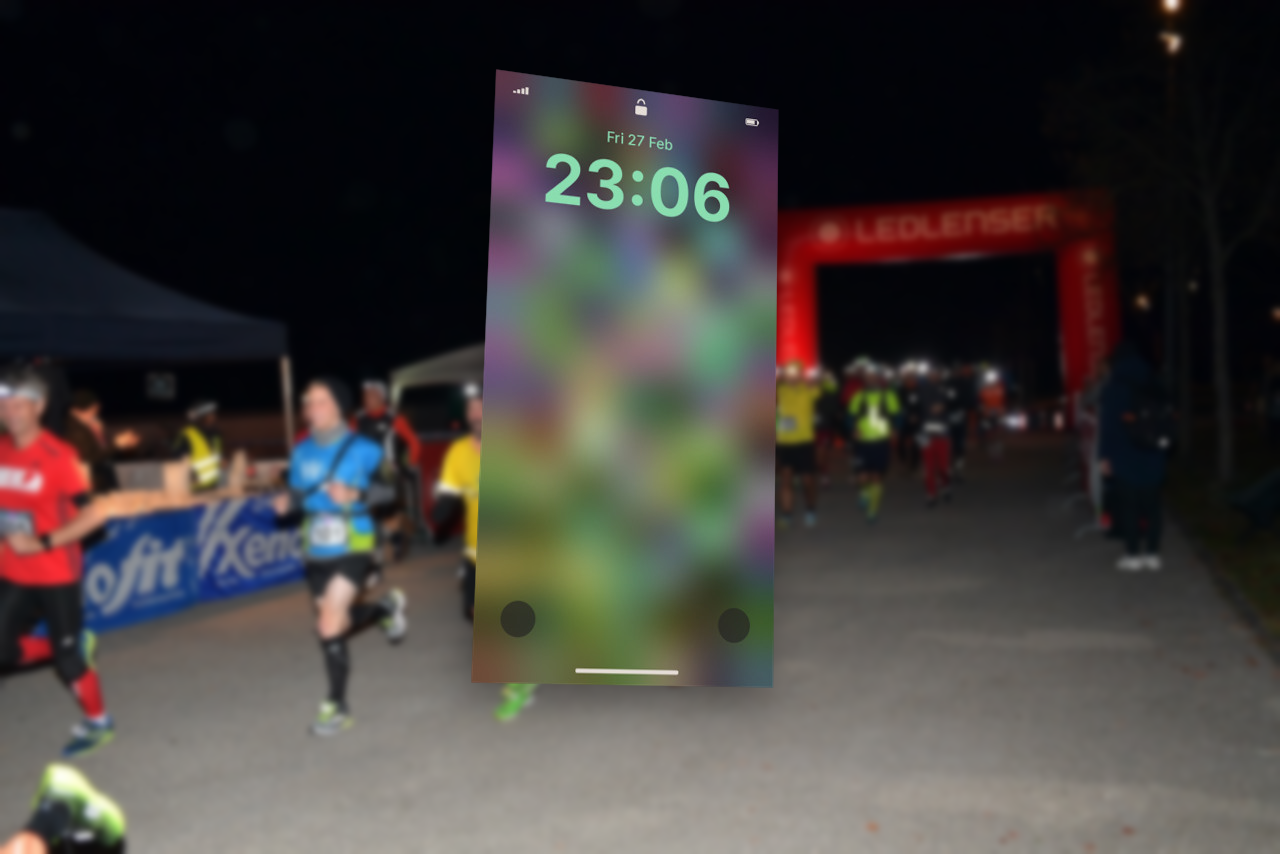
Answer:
23h06
